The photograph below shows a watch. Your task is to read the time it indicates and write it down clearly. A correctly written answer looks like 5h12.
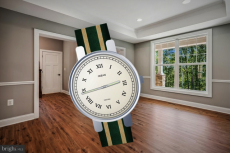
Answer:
2h44
